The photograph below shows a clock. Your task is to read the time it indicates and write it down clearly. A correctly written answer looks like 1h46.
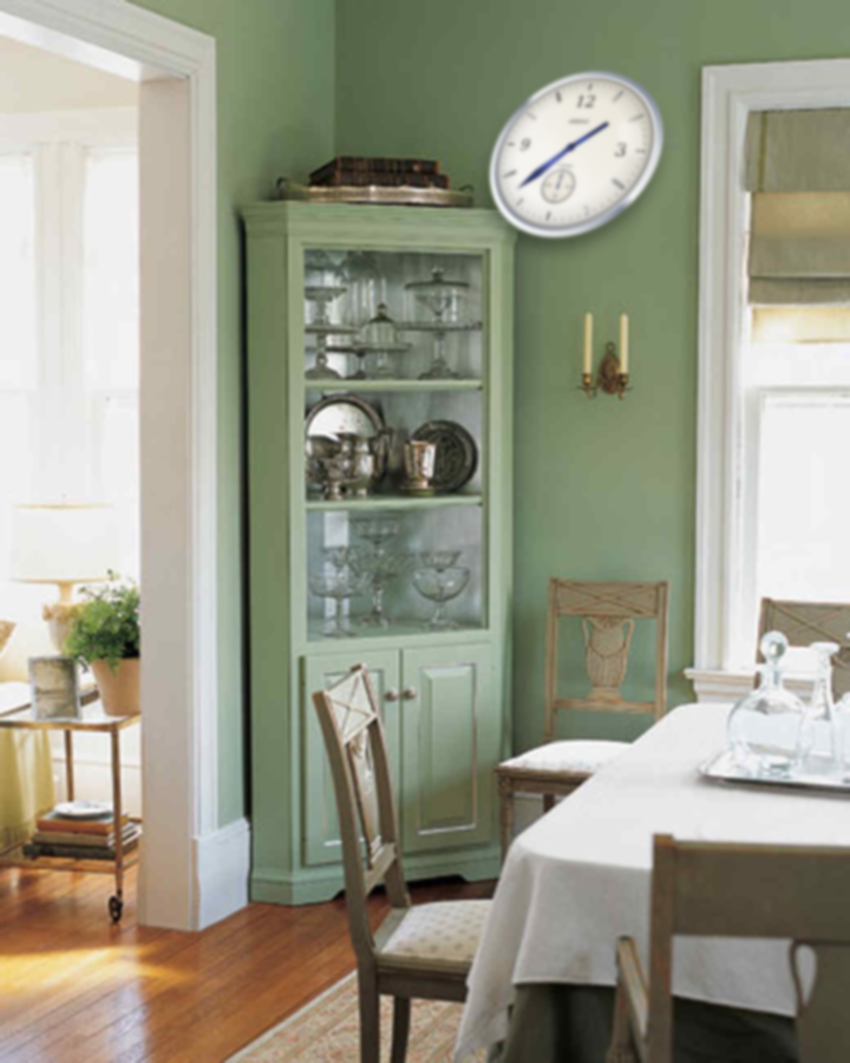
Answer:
1h37
